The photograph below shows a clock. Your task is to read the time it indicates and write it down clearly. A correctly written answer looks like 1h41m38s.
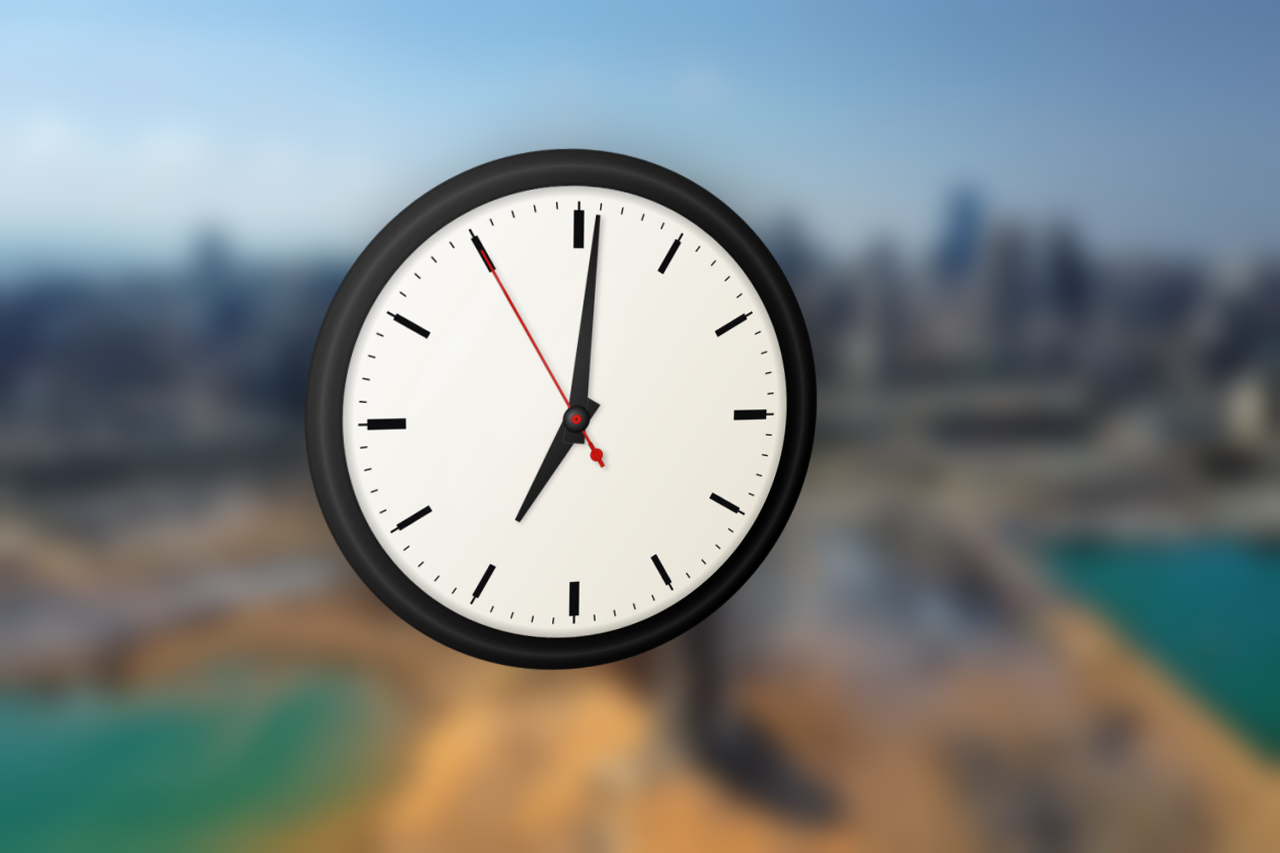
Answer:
7h00m55s
